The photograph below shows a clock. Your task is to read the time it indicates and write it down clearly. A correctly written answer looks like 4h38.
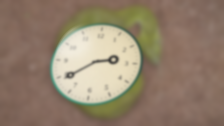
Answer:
2h39
